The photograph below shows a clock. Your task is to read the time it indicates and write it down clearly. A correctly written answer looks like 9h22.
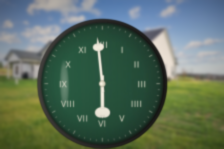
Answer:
5h59
